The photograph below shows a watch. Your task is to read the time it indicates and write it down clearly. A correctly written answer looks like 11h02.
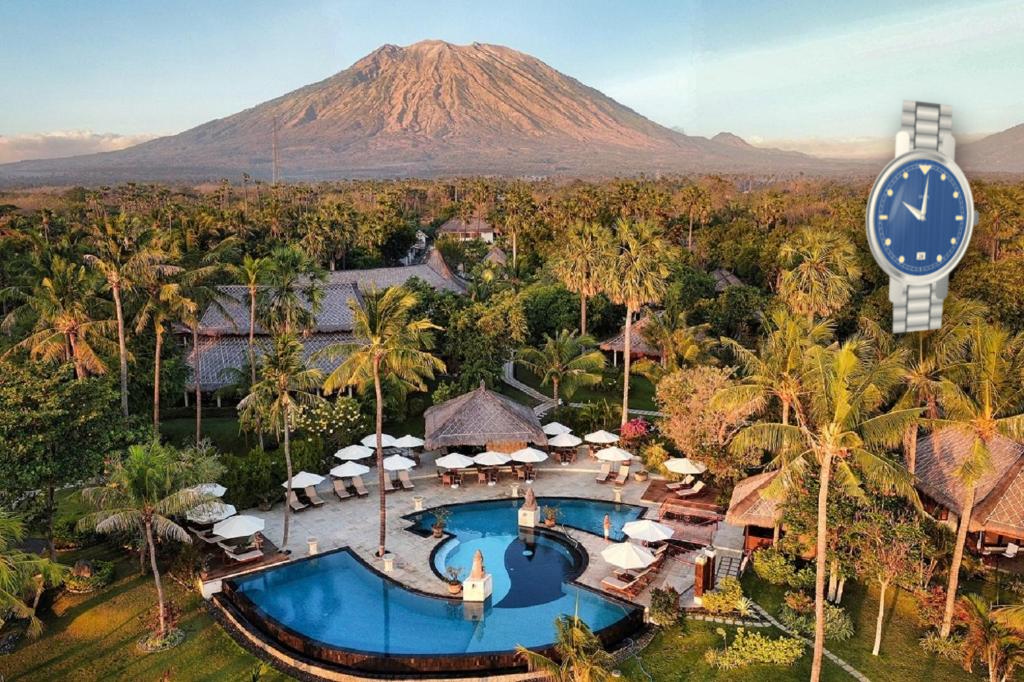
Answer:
10h01
